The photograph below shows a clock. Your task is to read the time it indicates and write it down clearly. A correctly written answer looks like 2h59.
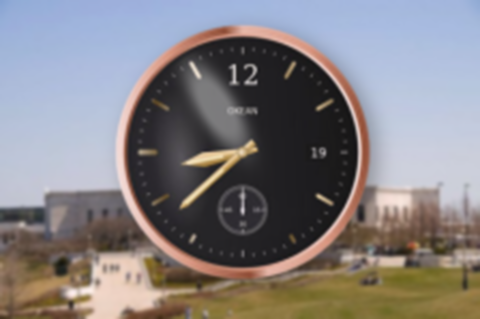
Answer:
8h38
